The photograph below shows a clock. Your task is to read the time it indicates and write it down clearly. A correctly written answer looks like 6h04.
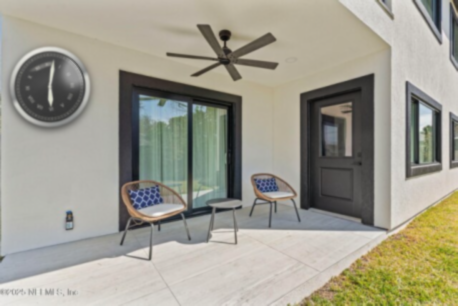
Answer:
6h02
